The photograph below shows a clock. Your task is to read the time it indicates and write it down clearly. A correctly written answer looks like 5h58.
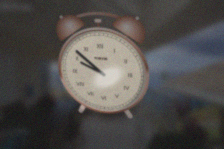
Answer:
9h52
